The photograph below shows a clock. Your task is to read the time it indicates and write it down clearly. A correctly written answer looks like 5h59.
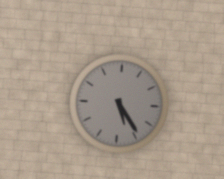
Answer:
5h24
